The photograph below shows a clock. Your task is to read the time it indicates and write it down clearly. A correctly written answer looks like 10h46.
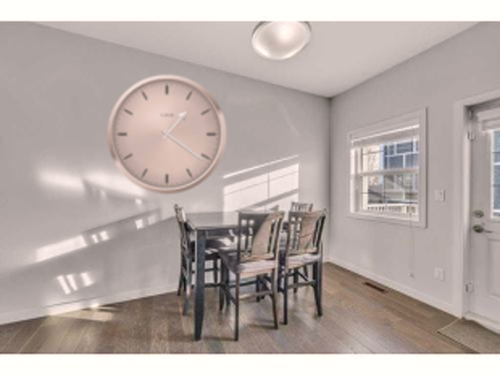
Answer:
1h21
